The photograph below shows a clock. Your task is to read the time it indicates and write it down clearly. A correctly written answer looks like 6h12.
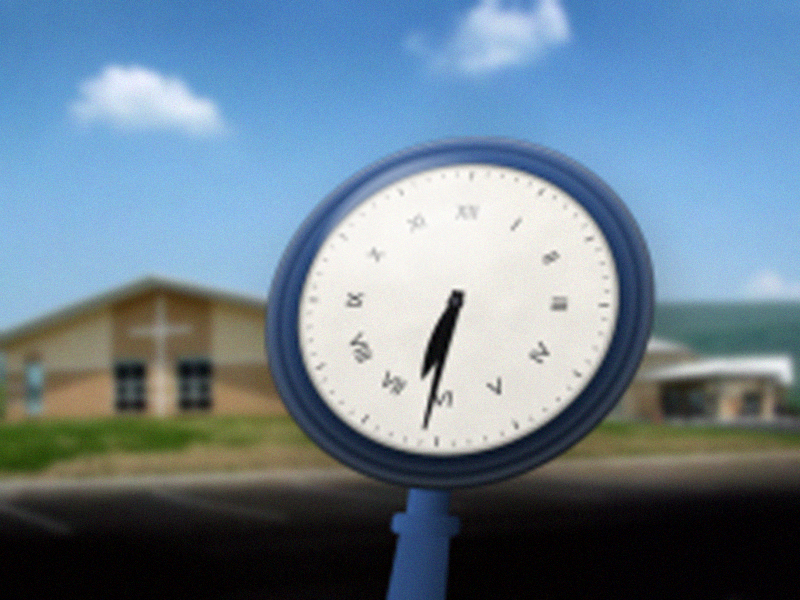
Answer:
6h31
